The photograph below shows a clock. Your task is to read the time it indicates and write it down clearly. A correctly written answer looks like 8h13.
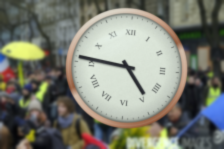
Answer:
4h46
